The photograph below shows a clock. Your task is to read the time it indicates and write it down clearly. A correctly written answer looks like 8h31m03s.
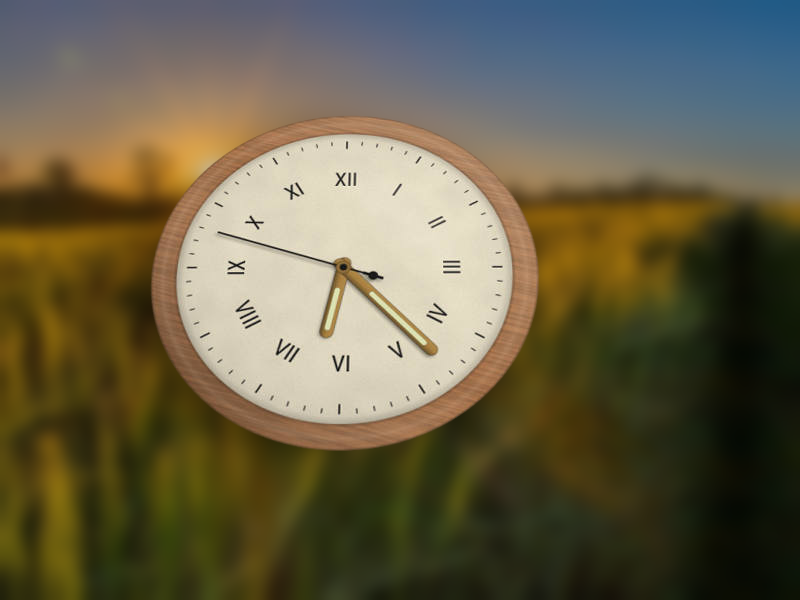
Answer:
6h22m48s
